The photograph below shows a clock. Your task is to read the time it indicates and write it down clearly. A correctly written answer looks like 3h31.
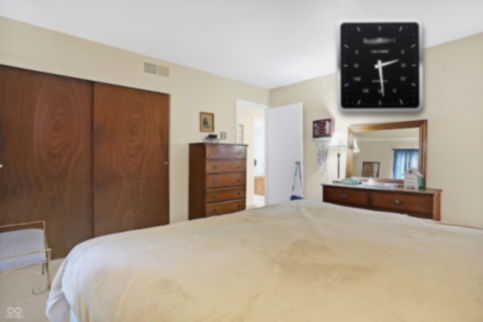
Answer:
2h29
